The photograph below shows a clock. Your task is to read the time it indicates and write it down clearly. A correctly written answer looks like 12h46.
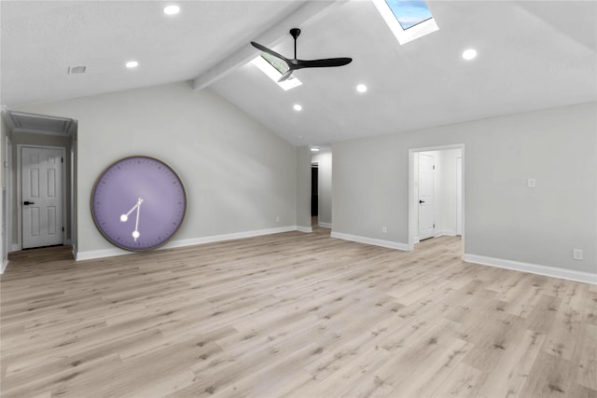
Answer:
7h31
